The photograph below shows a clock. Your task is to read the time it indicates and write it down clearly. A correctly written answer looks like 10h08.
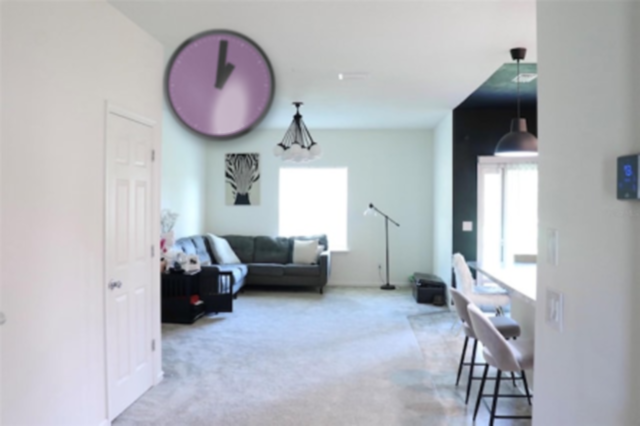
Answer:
1h01
